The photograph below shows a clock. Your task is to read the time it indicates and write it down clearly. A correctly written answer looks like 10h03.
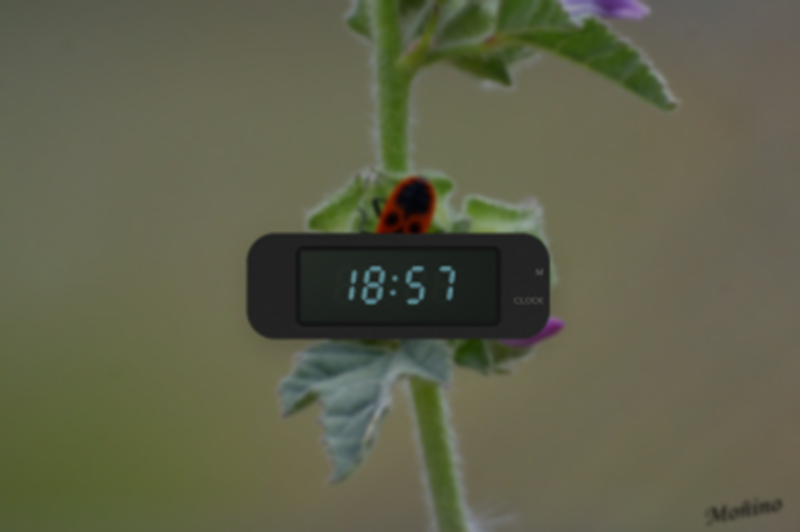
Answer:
18h57
